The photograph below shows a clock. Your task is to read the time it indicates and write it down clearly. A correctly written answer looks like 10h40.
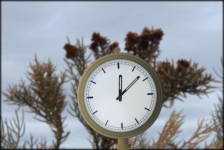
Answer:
12h08
